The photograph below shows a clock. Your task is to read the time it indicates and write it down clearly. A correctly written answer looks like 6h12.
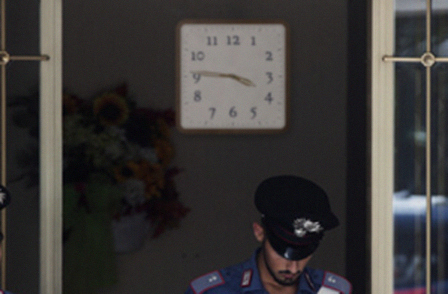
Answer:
3h46
